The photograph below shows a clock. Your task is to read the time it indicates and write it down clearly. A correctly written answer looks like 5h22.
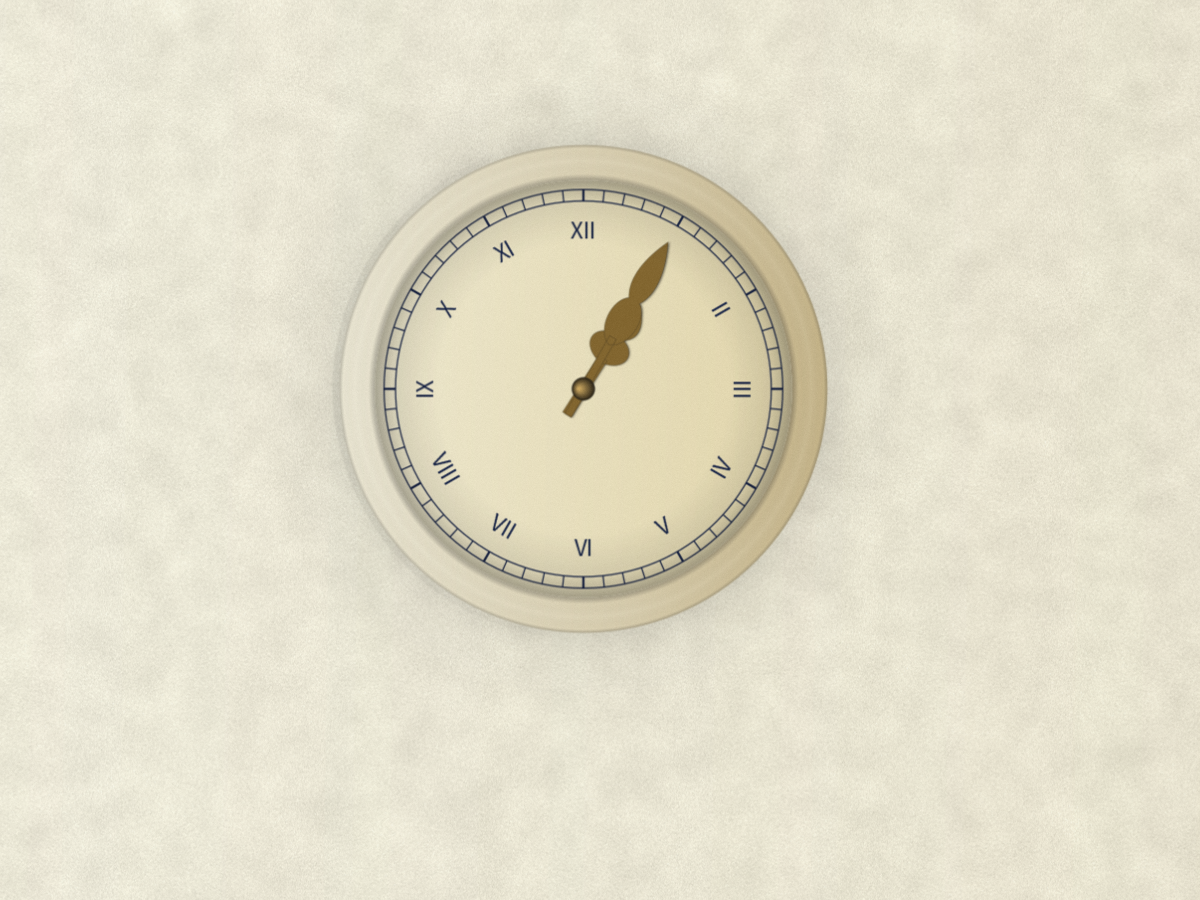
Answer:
1h05
